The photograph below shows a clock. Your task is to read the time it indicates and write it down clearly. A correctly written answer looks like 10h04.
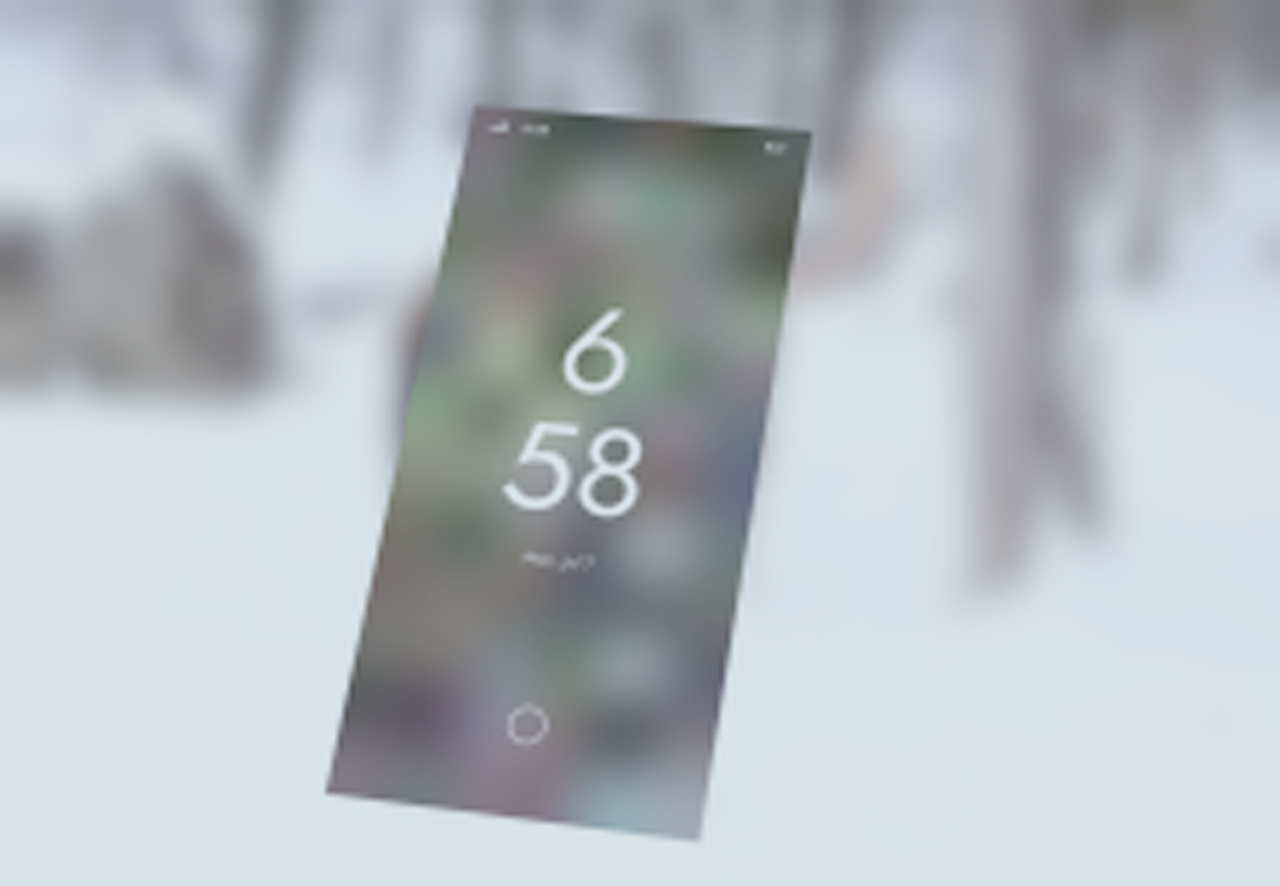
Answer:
6h58
